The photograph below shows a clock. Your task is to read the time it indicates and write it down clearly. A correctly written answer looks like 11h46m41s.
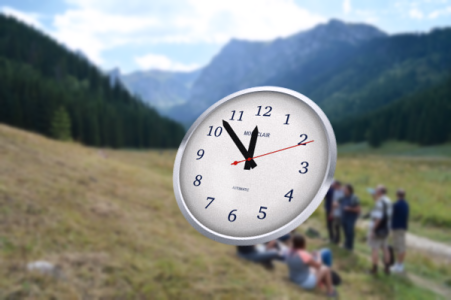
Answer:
11h52m11s
